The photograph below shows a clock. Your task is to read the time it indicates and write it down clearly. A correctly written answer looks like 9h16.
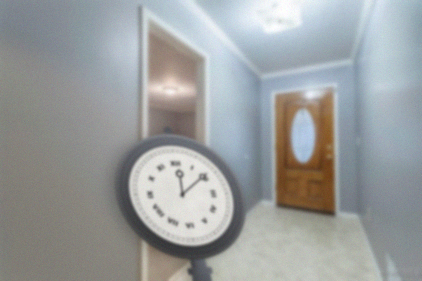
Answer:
12h09
